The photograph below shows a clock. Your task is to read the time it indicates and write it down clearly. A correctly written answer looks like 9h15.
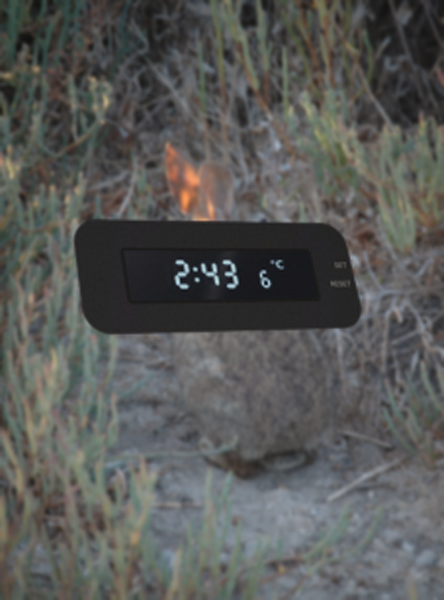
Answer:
2h43
